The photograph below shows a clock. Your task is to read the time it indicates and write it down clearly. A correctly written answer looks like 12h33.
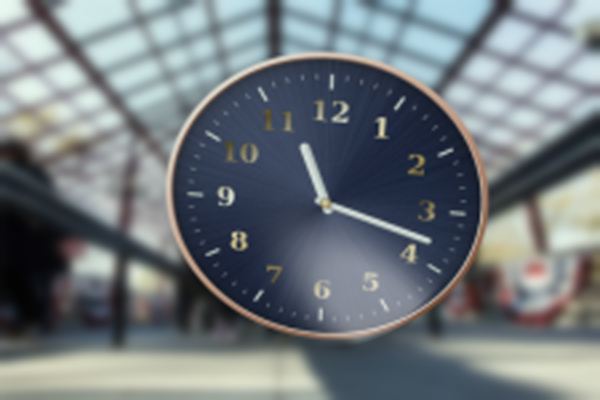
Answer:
11h18
